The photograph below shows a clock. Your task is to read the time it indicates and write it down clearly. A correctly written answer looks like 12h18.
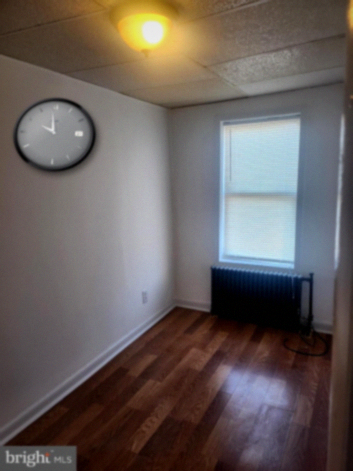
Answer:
9h59
